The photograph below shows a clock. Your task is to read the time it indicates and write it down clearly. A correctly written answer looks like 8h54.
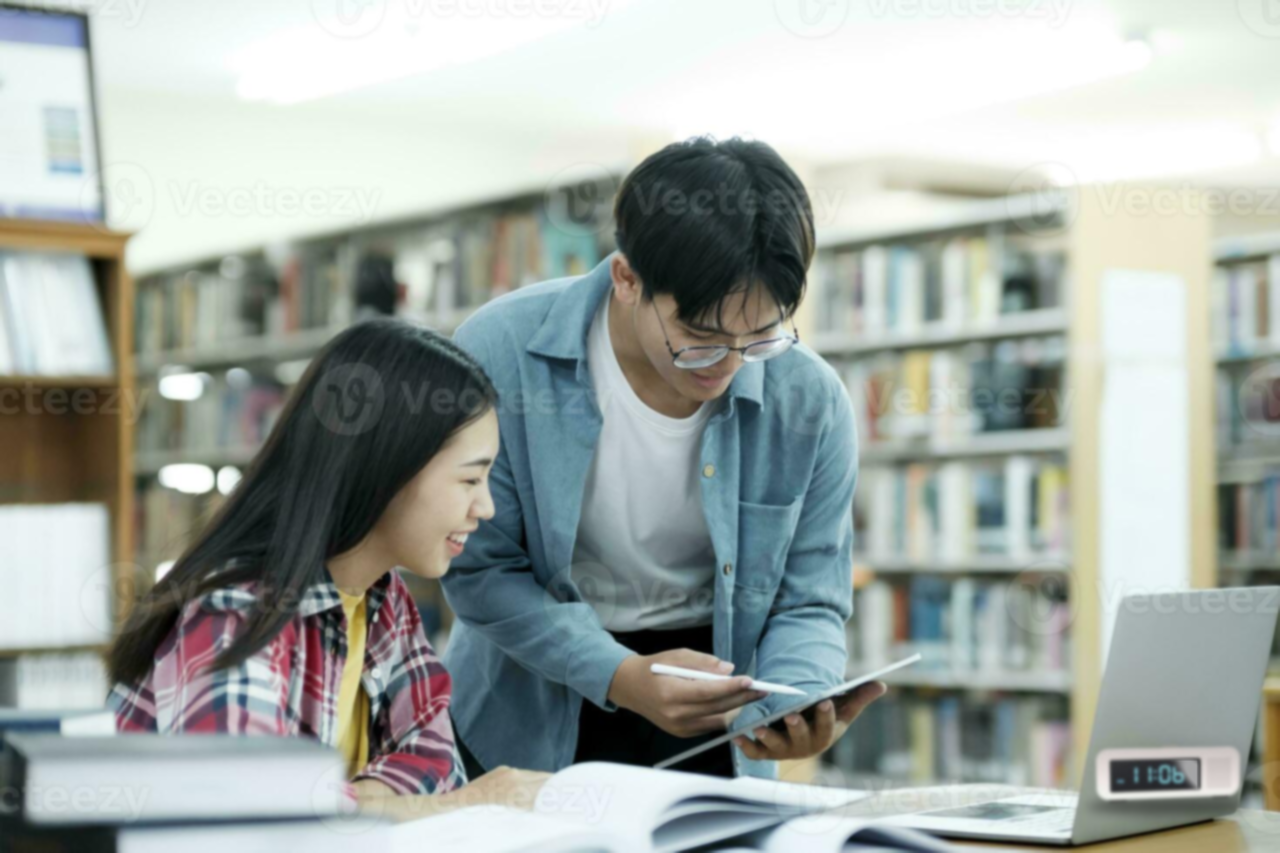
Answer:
11h06
